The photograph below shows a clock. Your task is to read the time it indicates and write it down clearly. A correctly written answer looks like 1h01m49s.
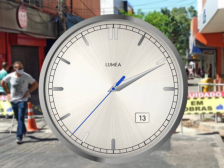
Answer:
2h10m37s
